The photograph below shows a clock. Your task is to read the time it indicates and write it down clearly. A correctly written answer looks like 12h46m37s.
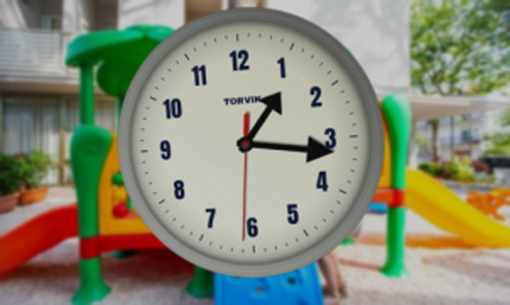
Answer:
1h16m31s
